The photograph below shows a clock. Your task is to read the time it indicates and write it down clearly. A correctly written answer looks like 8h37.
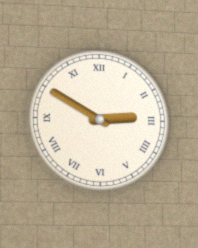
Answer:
2h50
